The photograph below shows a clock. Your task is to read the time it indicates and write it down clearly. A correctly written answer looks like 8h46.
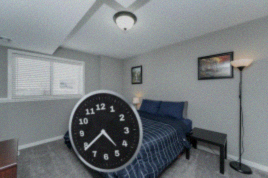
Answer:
4h39
